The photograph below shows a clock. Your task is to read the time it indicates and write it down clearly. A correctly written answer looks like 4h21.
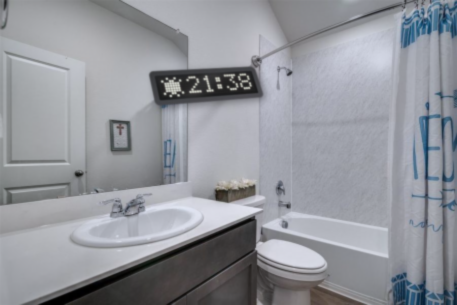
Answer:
21h38
